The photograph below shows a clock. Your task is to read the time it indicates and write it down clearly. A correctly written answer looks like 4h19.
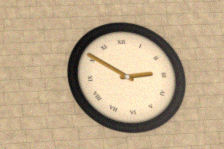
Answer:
2h51
